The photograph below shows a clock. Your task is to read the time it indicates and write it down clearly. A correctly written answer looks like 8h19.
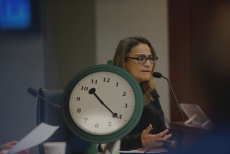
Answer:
10h21
